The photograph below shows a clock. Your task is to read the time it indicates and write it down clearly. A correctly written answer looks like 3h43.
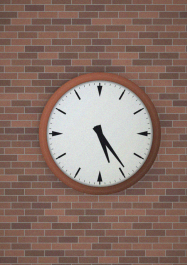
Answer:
5h24
